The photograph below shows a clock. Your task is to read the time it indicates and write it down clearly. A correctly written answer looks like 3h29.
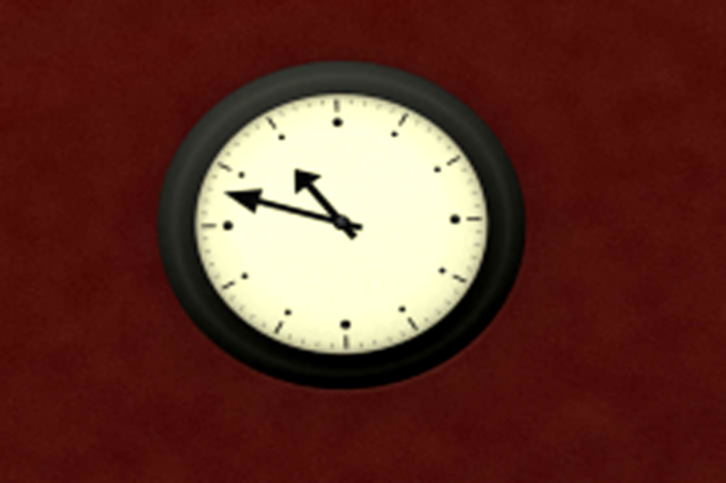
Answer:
10h48
